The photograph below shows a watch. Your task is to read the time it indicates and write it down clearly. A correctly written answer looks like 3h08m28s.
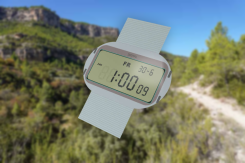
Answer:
1h00m09s
